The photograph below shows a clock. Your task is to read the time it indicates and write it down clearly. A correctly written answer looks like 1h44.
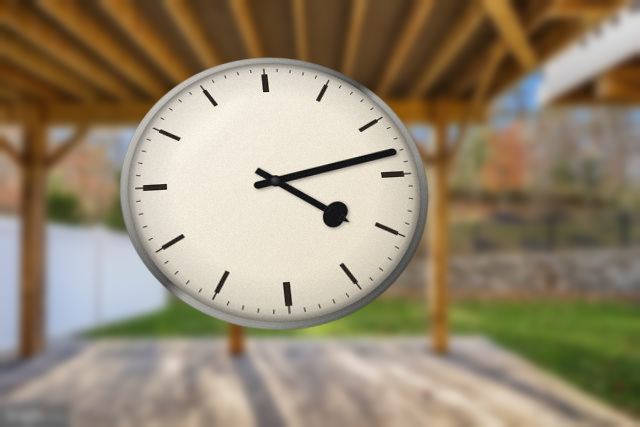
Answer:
4h13
